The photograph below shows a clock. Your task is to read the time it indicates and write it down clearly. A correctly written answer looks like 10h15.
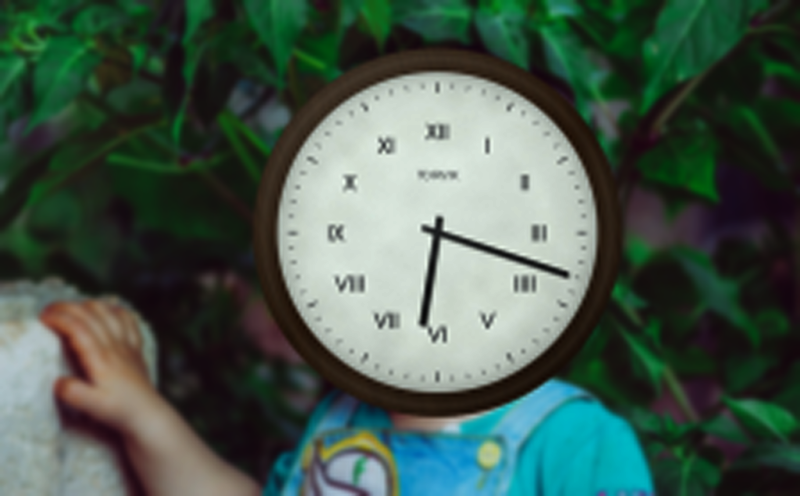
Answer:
6h18
